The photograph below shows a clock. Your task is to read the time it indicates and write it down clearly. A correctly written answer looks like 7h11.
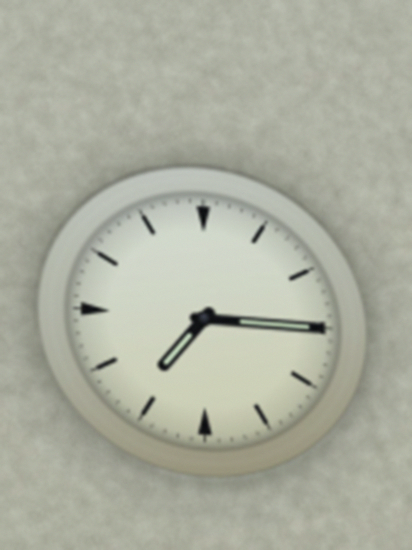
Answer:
7h15
